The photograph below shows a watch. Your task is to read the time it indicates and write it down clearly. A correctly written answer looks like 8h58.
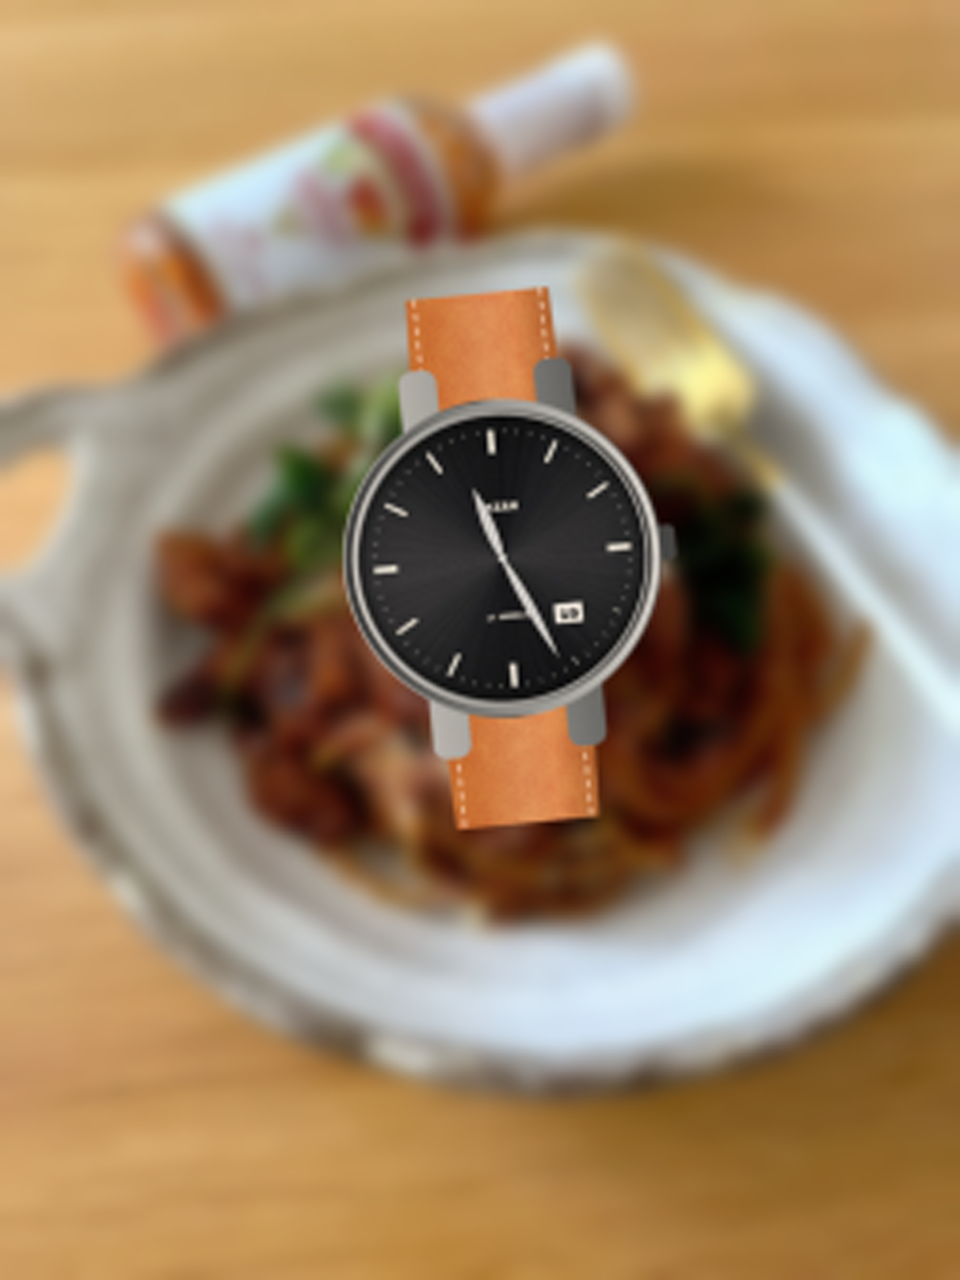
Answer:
11h26
